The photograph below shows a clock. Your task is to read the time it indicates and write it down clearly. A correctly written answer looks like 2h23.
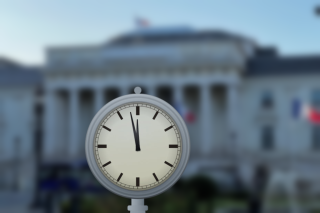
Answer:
11h58
